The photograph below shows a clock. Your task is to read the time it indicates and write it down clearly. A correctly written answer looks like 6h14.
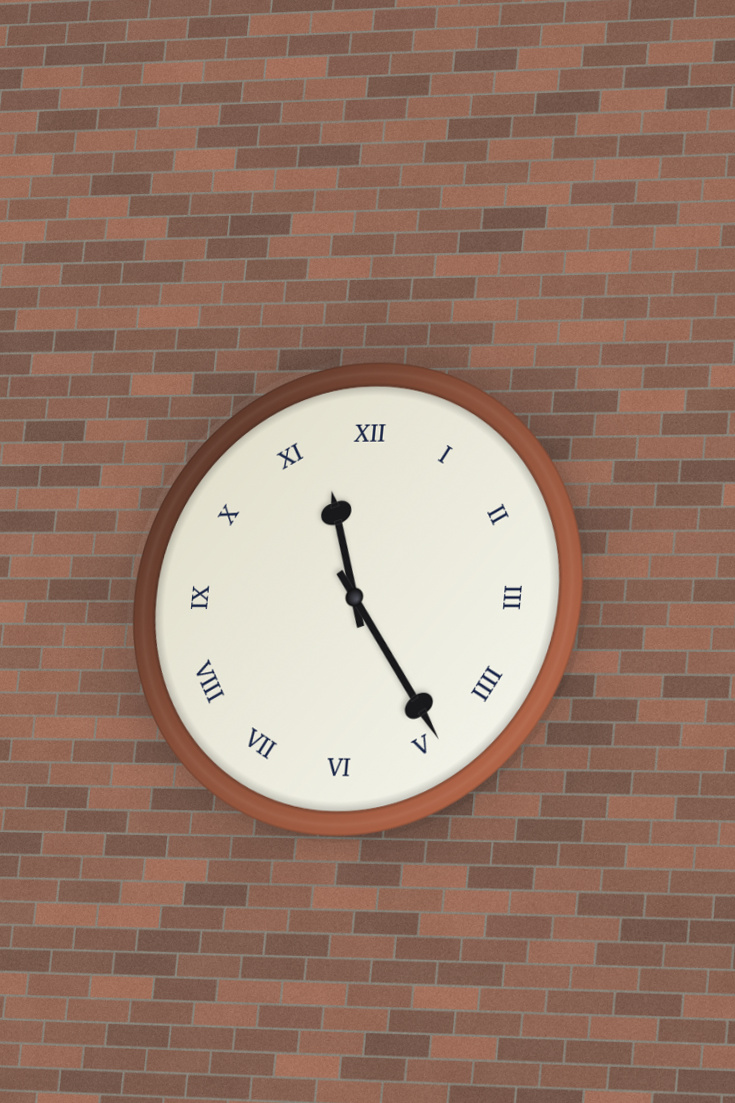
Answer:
11h24
